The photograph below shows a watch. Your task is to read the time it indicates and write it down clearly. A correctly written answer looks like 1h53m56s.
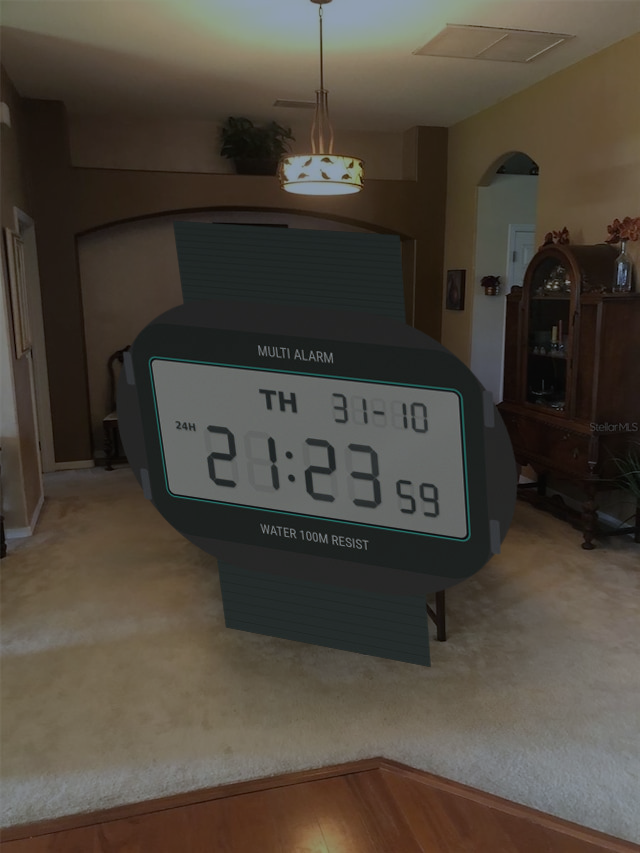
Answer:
21h23m59s
